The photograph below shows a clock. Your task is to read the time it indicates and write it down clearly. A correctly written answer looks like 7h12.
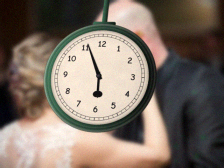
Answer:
5h56
